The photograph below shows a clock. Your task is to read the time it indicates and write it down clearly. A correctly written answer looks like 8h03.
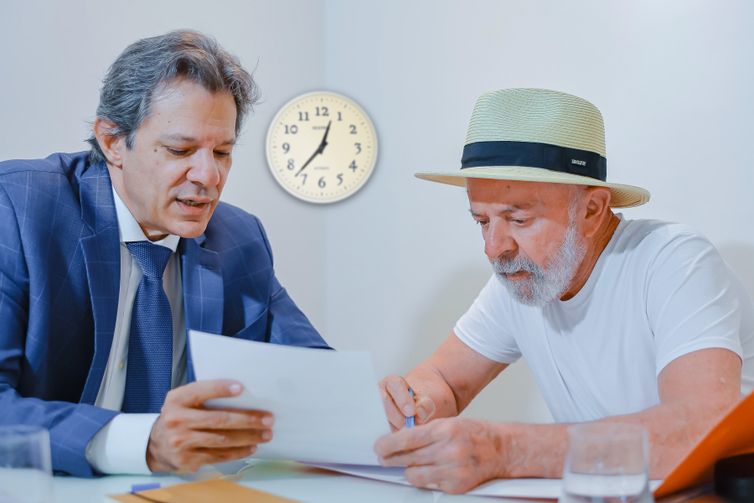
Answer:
12h37
